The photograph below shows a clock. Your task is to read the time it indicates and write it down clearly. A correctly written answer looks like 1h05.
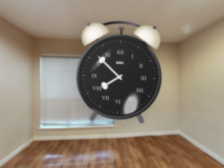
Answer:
7h52
